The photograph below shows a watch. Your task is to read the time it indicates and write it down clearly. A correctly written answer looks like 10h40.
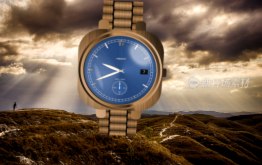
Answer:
9h41
